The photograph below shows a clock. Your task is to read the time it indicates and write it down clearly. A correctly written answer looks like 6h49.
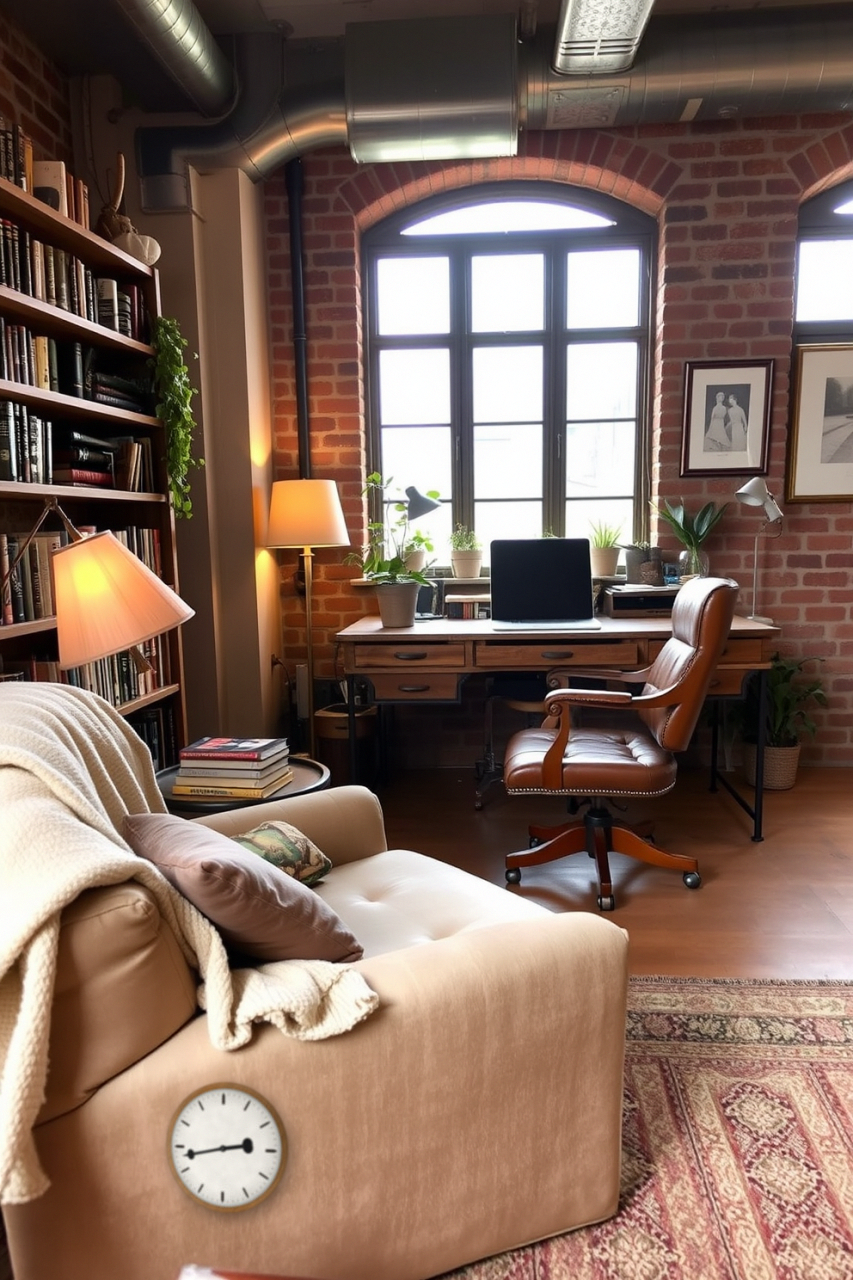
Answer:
2h43
